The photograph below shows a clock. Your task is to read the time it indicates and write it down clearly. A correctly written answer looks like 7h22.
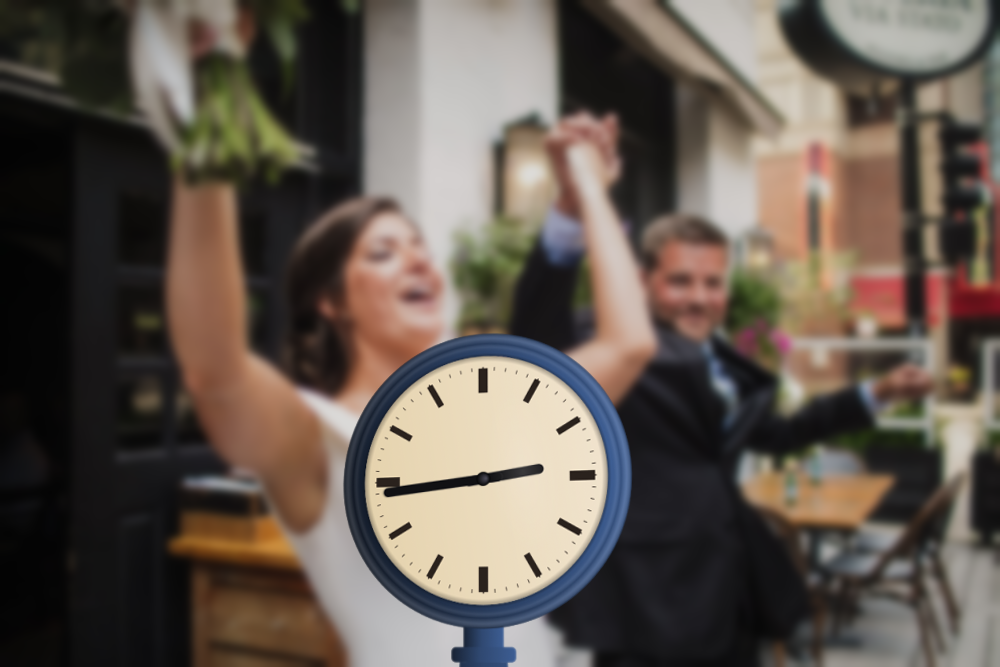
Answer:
2h44
